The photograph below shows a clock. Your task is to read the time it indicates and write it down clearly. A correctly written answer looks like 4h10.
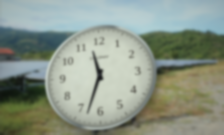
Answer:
11h33
